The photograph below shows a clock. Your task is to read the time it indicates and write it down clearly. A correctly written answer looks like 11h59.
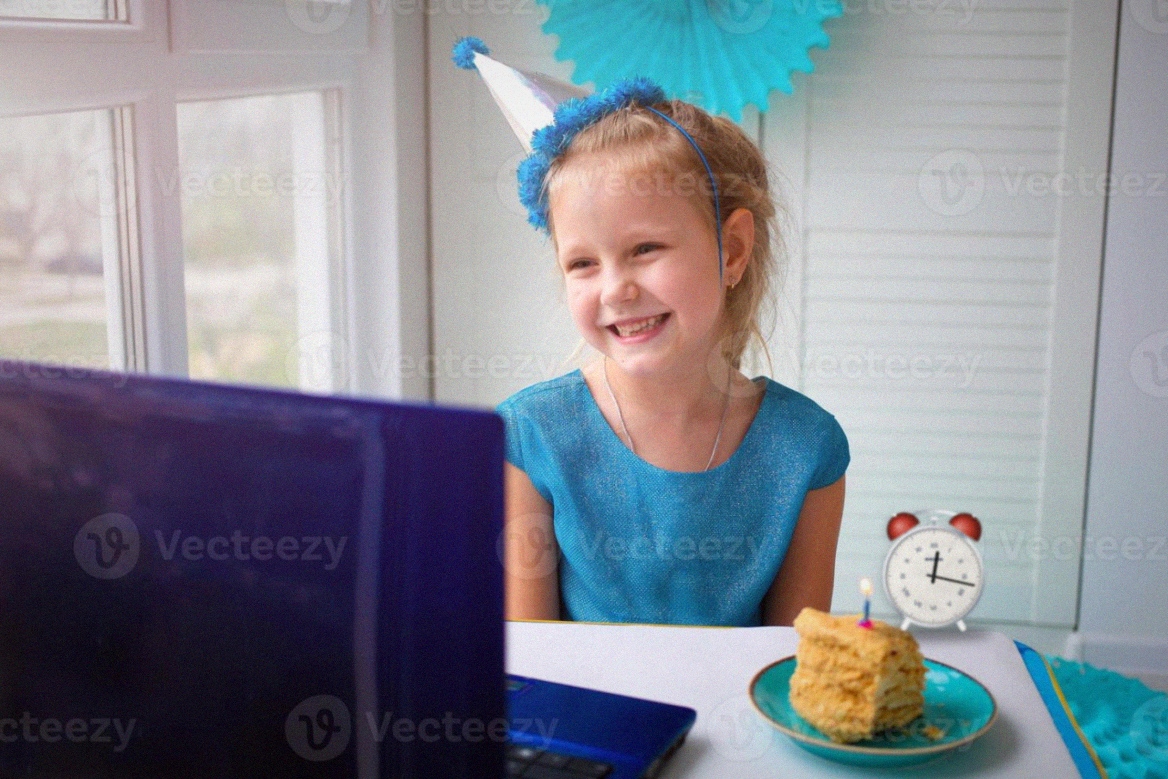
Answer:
12h17
